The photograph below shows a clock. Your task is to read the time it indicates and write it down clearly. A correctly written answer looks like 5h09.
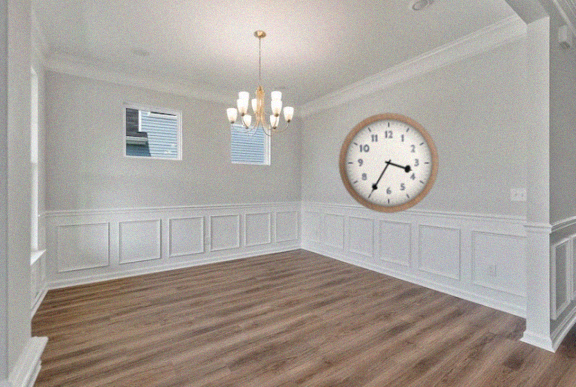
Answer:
3h35
